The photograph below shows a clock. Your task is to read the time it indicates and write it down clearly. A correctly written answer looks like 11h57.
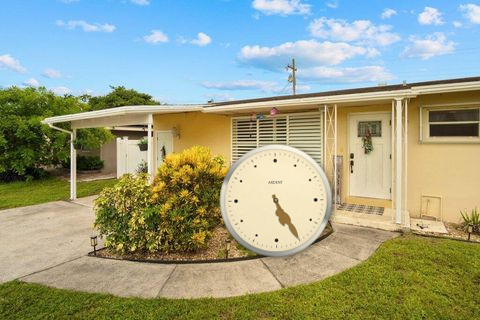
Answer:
5h25
